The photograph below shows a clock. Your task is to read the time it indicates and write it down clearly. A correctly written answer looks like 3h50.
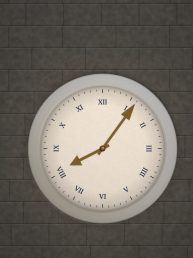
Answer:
8h06
